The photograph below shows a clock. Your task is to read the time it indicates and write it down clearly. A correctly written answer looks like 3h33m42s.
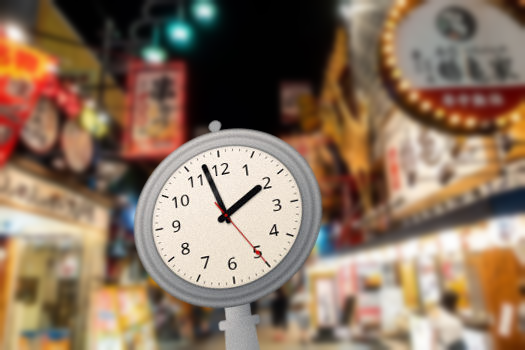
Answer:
1h57m25s
